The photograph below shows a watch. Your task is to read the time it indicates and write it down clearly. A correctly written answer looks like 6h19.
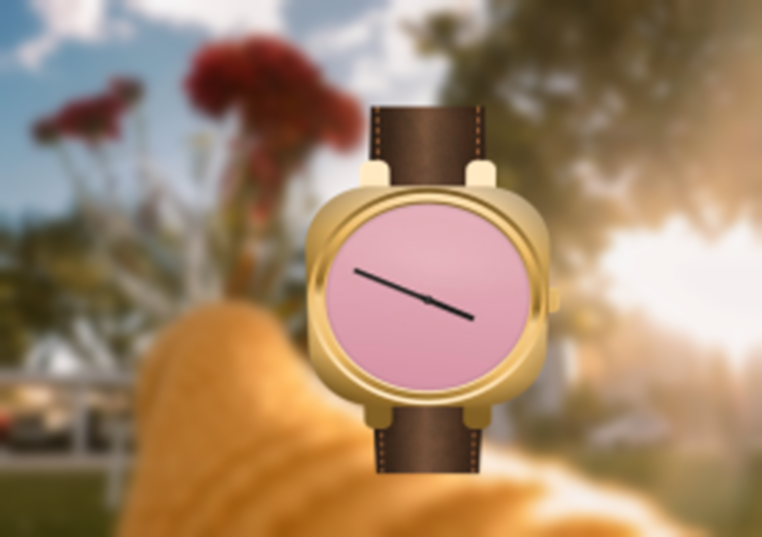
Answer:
3h49
